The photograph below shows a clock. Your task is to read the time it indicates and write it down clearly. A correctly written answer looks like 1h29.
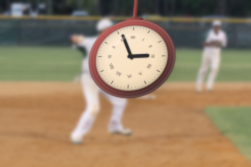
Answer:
2h56
